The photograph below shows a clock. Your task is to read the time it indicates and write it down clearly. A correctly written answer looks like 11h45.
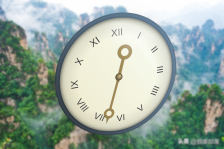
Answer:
12h33
